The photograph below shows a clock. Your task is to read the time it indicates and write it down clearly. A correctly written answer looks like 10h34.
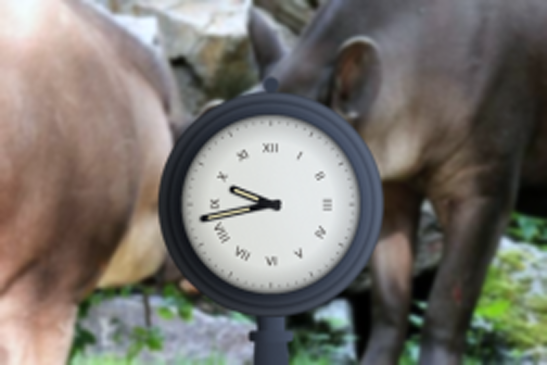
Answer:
9h43
